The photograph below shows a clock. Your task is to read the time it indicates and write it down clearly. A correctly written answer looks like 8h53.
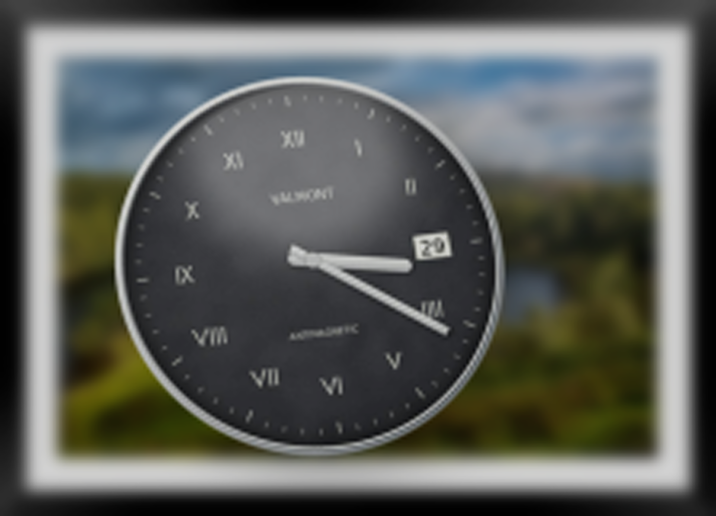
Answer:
3h21
